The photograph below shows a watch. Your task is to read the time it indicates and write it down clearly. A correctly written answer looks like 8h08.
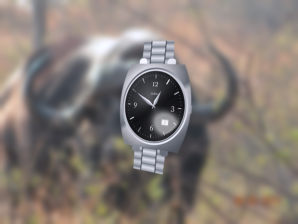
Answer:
12h50
